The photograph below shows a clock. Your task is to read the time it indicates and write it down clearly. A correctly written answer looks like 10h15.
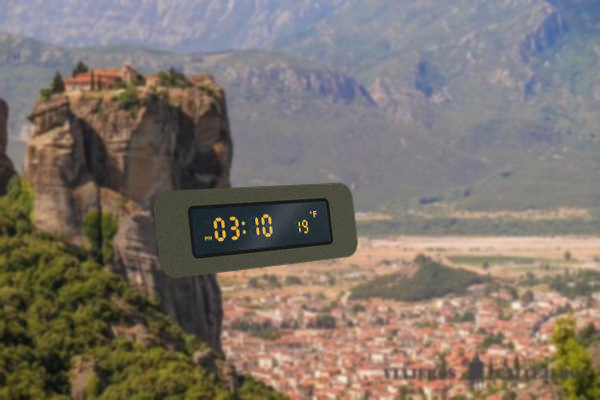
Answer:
3h10
